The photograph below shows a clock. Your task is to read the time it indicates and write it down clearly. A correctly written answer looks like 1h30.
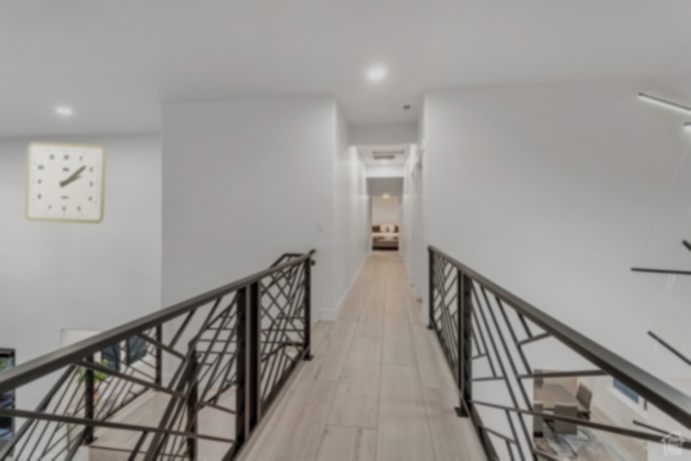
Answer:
2h08
